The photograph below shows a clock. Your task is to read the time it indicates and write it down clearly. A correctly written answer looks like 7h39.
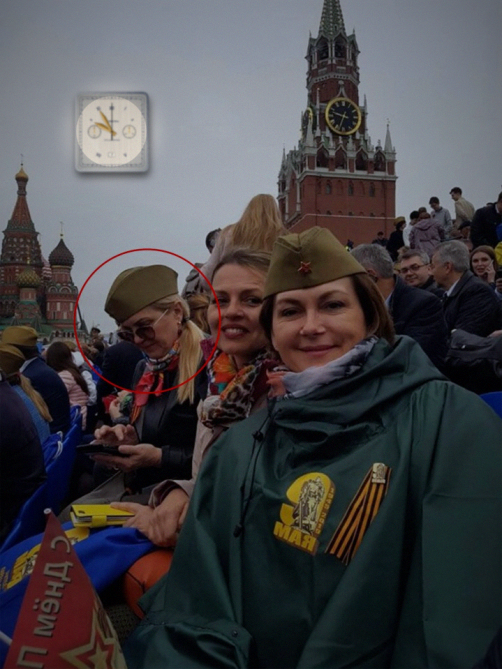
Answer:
9h55
